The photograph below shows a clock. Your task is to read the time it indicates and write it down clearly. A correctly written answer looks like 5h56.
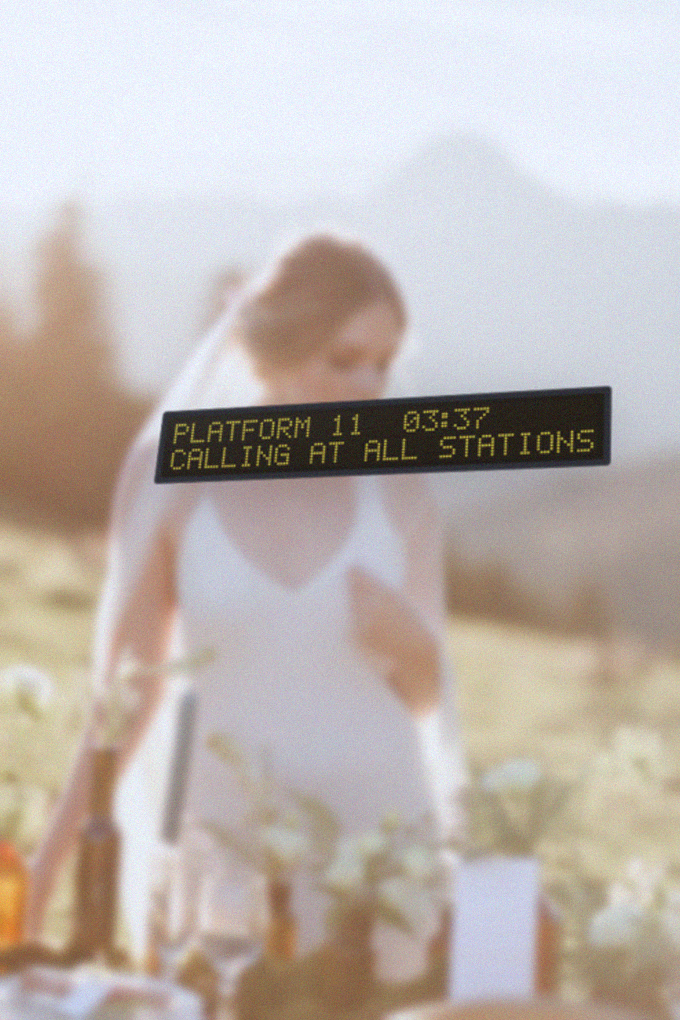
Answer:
3h37
